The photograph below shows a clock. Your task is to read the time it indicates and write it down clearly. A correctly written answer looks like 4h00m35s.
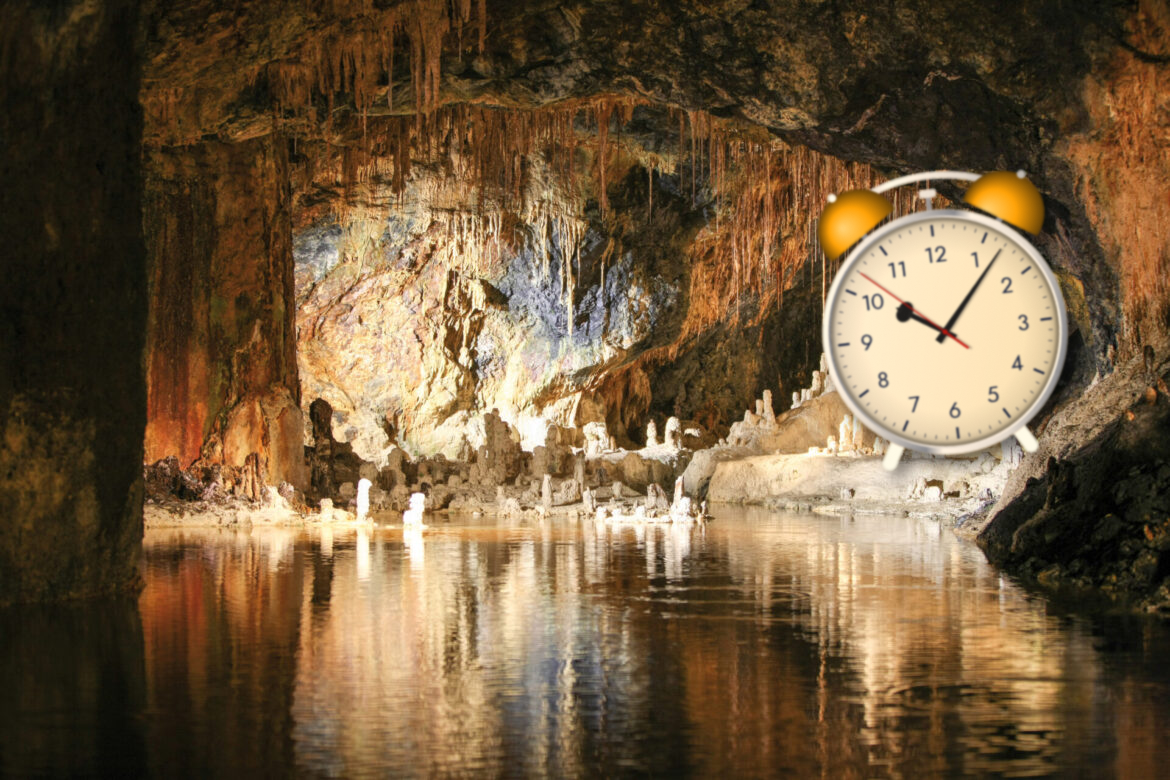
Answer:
10h06m52s
